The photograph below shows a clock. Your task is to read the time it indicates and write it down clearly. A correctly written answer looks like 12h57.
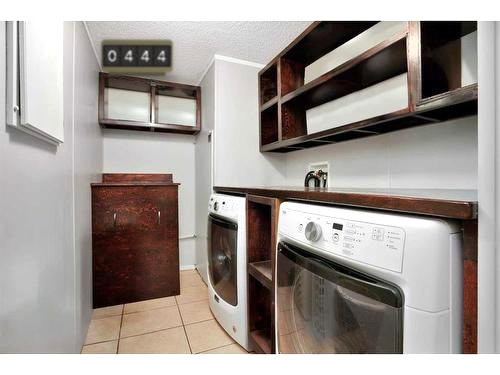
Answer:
4h44
